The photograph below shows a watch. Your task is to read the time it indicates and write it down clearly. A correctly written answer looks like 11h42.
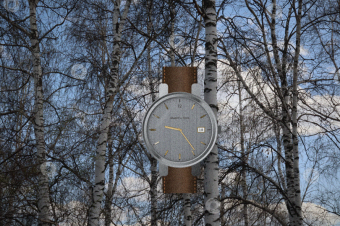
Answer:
9h24
